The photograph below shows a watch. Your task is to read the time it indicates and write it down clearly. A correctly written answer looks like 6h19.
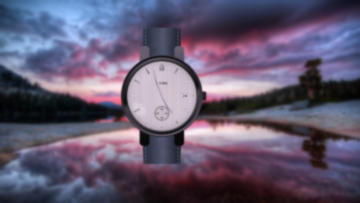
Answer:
4h57
